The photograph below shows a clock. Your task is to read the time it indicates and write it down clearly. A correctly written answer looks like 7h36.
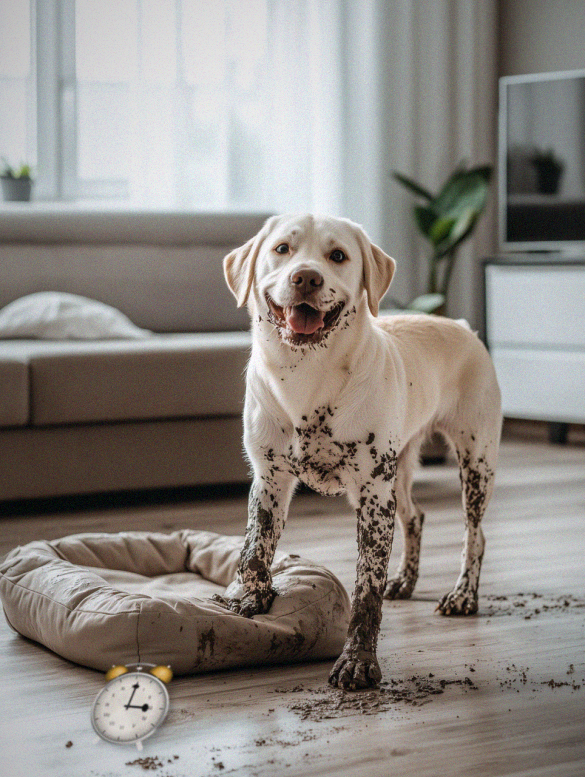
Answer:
3h01
